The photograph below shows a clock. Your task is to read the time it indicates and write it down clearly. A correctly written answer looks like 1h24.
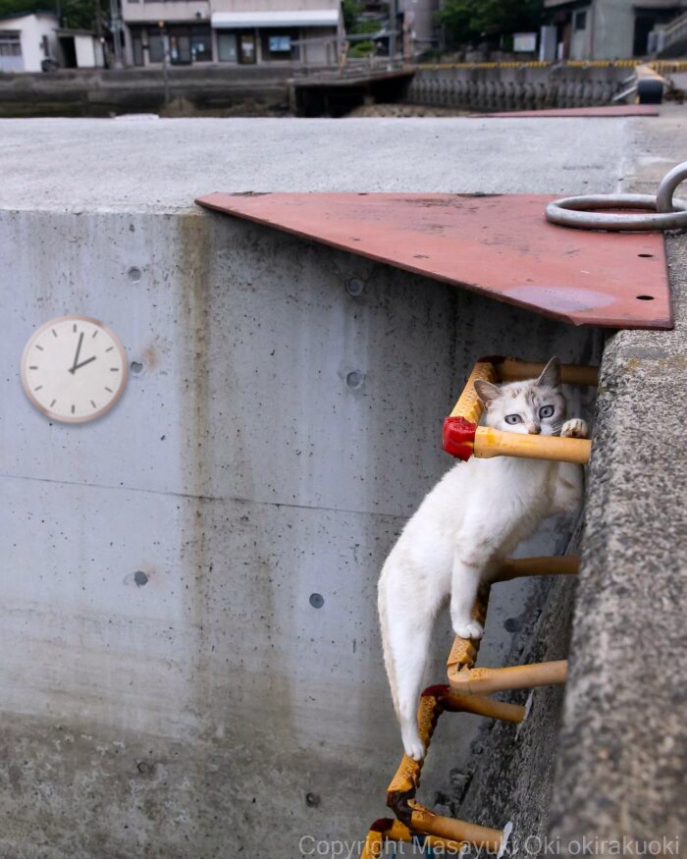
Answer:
2h02
